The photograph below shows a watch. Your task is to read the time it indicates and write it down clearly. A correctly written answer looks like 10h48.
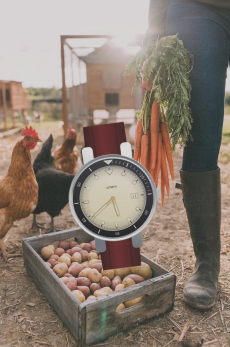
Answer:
5h39
